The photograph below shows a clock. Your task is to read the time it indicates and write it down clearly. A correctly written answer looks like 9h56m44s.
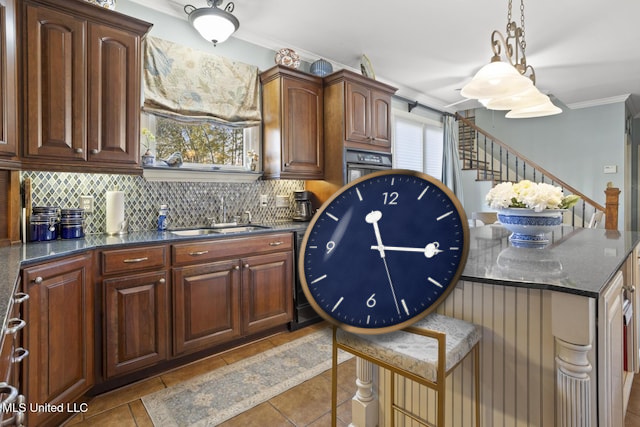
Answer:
11h15m26s
